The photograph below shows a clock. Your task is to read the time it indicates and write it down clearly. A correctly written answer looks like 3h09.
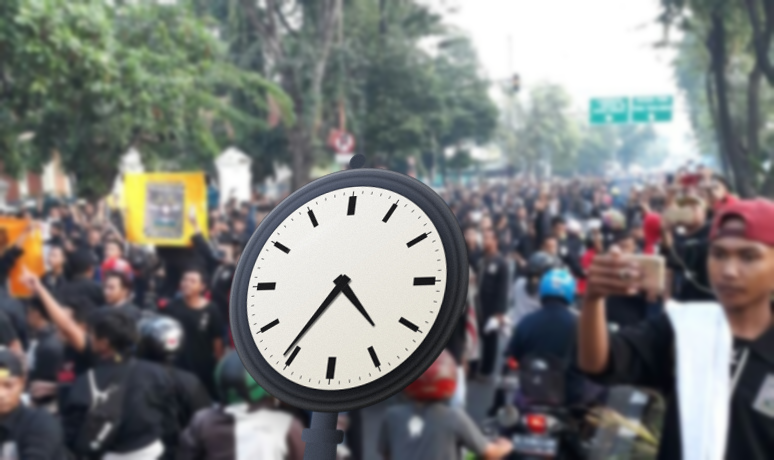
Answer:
4h36
